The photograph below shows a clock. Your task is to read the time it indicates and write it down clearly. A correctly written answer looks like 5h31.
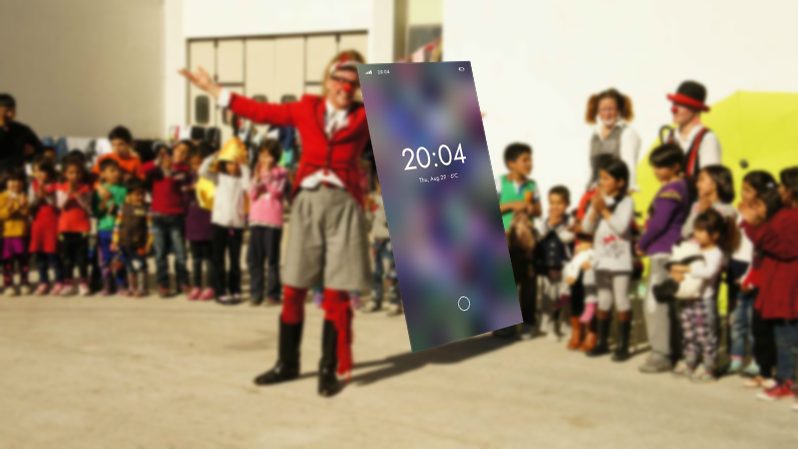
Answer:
20h04
